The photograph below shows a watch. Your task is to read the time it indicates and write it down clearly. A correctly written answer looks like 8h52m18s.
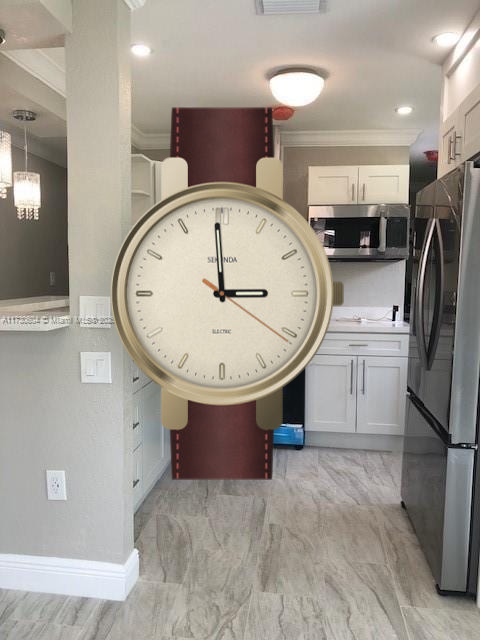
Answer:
2h59m21s
